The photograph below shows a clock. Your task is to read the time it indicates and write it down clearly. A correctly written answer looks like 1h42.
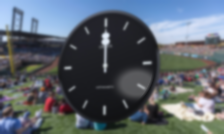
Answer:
12h00
